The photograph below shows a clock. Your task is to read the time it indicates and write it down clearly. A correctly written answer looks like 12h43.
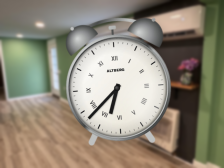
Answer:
6h38
